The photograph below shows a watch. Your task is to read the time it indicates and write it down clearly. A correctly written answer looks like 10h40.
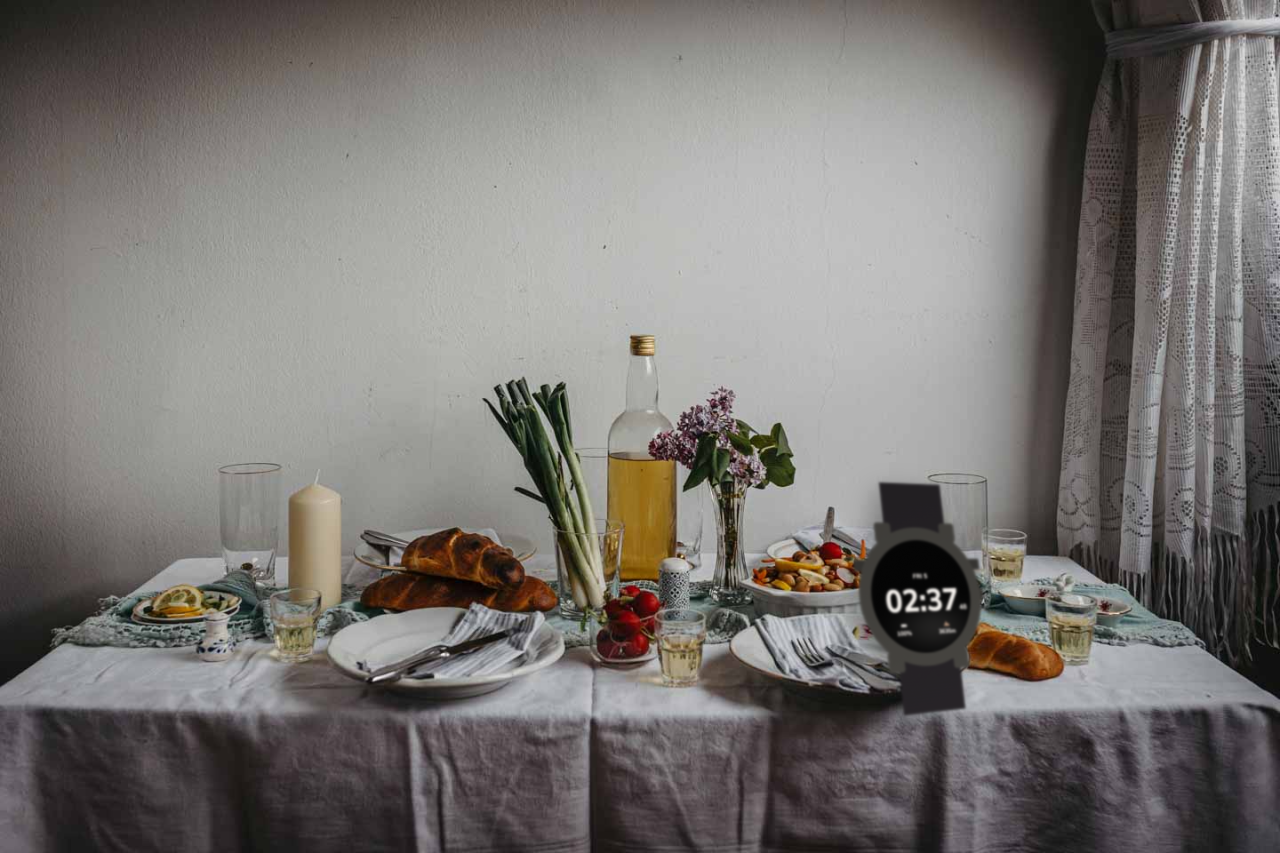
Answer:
2h37
